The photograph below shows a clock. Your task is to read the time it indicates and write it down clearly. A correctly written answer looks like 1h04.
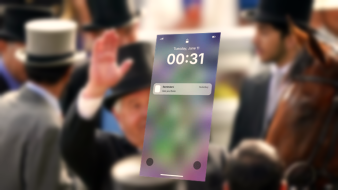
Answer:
0h31
